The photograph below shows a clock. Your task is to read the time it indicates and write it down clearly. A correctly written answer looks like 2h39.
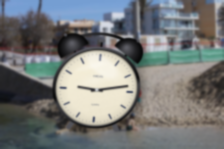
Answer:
9h13
